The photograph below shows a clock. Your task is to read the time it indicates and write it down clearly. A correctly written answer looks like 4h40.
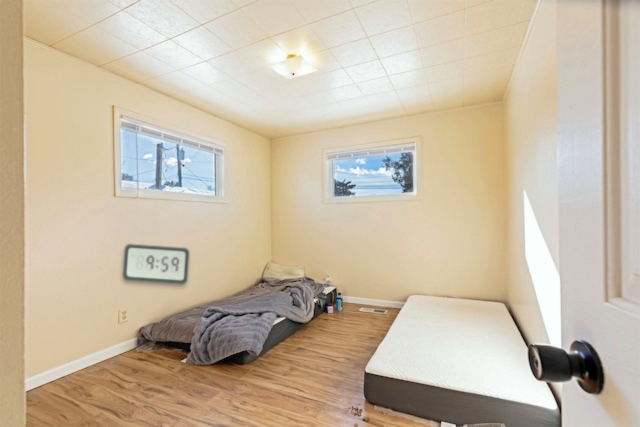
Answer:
9h59
